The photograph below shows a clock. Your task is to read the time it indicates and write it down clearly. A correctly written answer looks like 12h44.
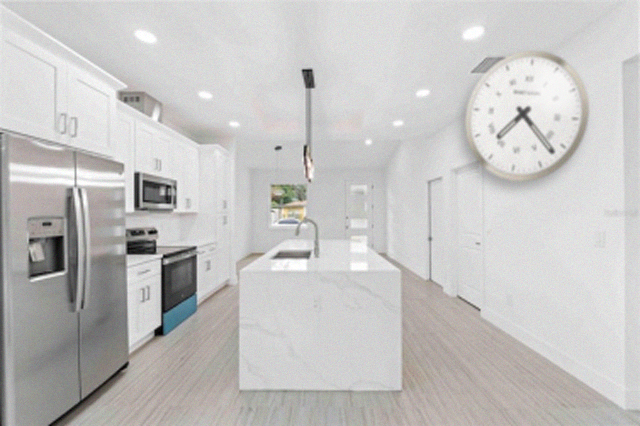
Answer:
7h22
